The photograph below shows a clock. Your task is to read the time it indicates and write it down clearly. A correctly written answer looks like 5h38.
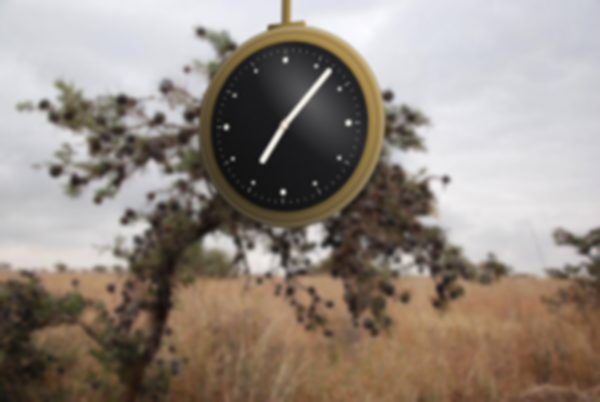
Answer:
7h07
